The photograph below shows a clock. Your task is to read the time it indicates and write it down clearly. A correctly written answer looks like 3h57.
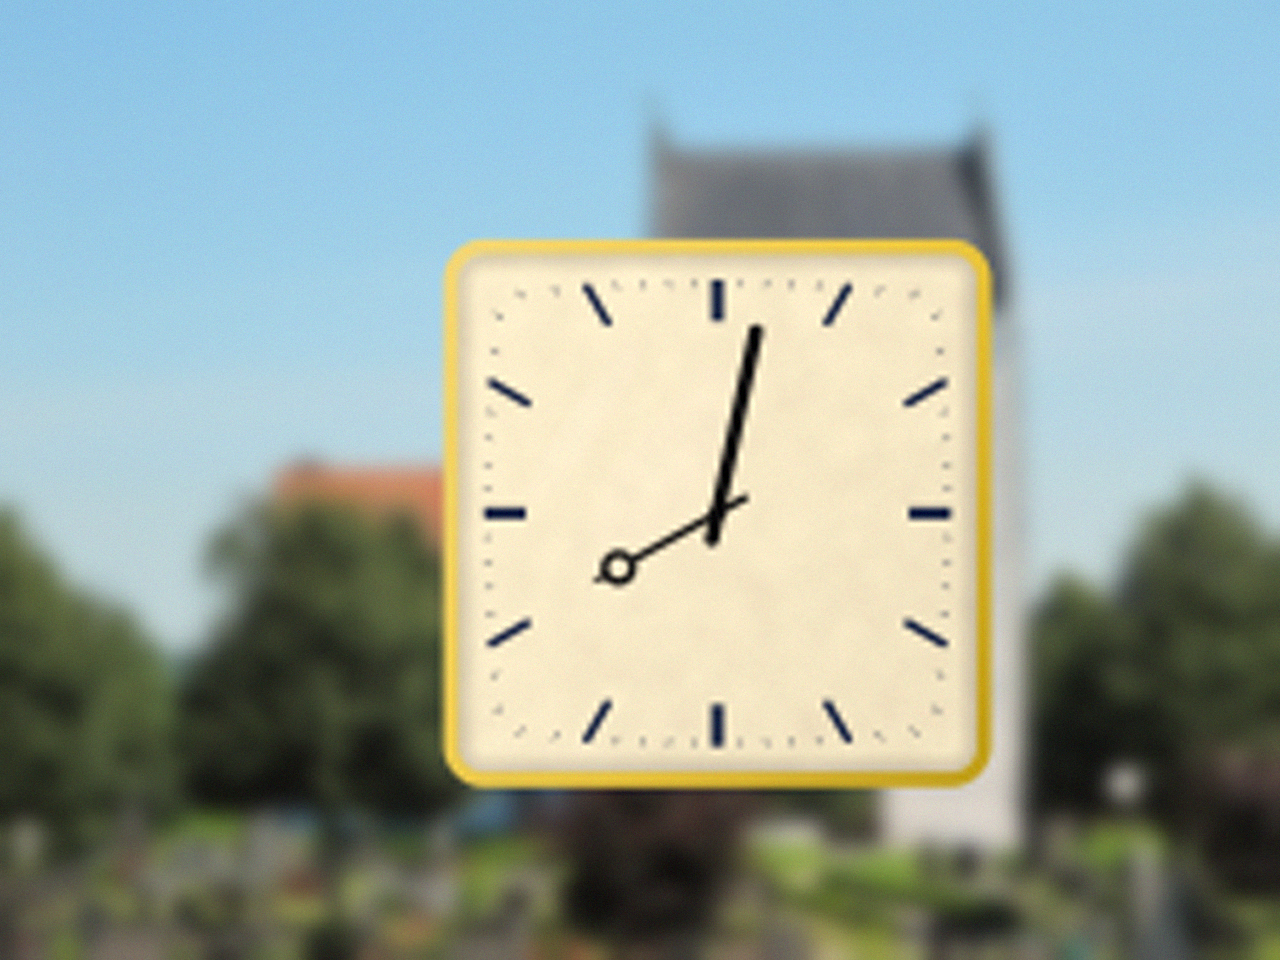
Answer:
8h02
